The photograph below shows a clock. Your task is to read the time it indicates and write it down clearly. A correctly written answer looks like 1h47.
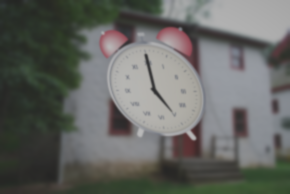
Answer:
5h00
